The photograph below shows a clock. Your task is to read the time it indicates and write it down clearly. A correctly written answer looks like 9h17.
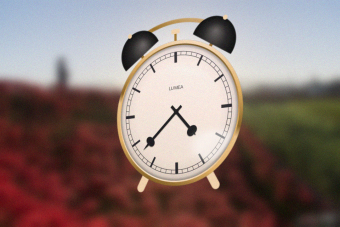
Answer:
4h38
